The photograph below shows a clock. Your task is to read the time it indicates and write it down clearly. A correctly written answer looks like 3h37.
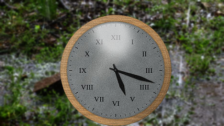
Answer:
5h18
